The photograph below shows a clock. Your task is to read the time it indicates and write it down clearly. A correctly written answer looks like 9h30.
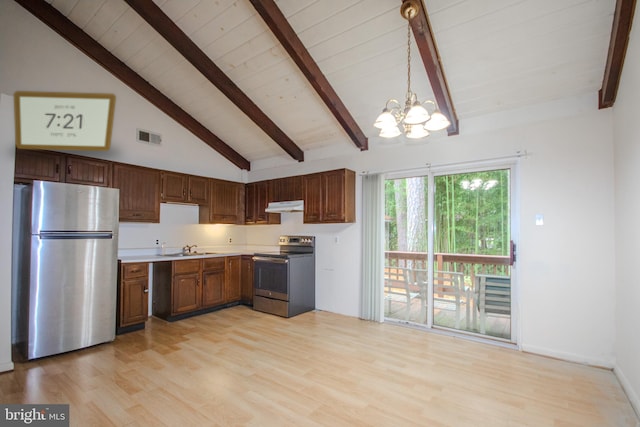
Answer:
7h21
